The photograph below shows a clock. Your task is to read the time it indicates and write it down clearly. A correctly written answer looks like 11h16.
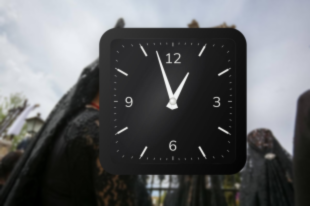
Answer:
12h57
